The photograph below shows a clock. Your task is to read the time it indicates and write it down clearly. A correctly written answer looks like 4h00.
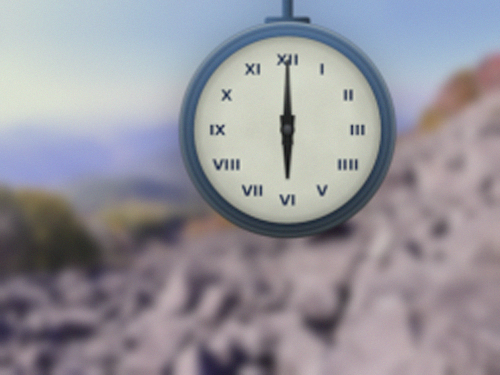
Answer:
6h00
